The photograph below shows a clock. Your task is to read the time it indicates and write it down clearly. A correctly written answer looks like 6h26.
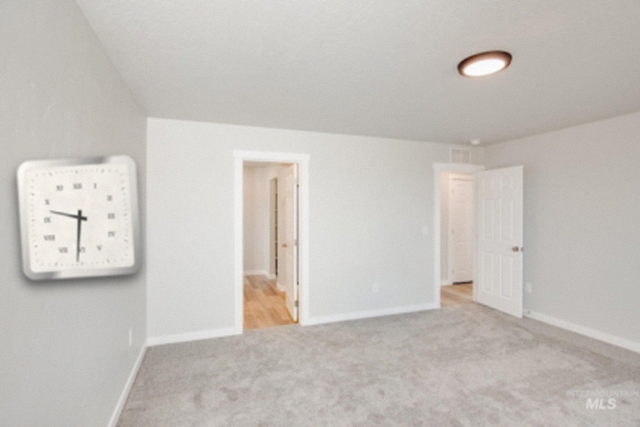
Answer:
9h31
